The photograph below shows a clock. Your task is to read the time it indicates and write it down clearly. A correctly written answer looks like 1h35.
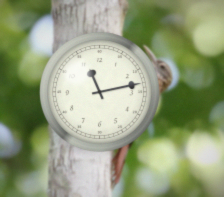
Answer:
11h13
